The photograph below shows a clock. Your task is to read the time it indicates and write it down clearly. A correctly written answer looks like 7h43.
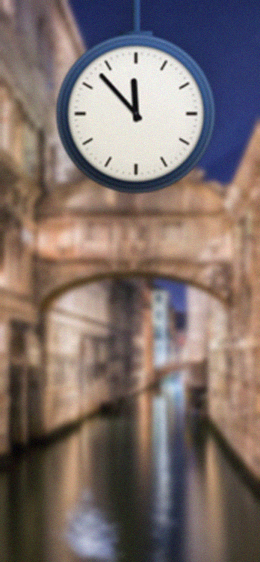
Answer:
11h53
